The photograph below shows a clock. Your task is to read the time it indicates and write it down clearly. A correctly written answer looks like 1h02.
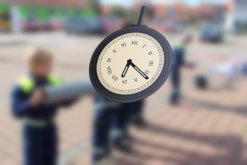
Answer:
6h21
